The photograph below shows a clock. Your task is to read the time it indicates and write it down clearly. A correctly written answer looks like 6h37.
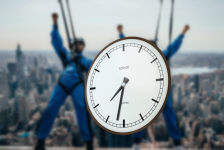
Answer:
7h32
